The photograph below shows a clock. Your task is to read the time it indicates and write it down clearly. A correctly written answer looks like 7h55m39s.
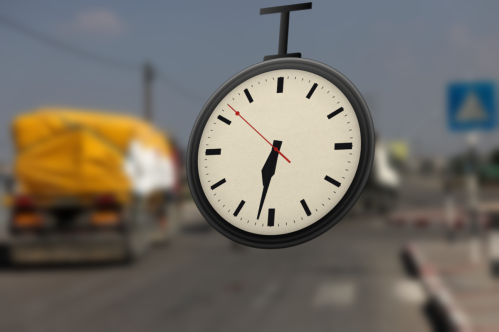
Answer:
6h31m52s
